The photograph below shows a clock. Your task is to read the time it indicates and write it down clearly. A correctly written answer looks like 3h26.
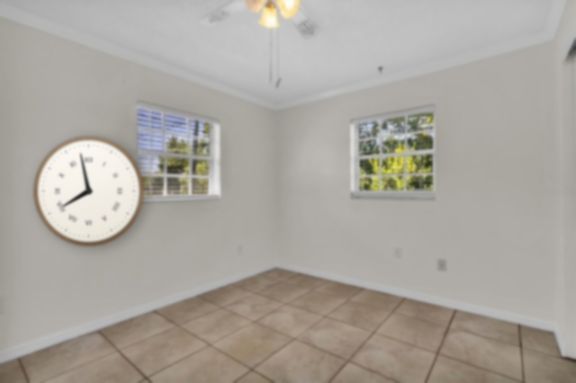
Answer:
7h58
